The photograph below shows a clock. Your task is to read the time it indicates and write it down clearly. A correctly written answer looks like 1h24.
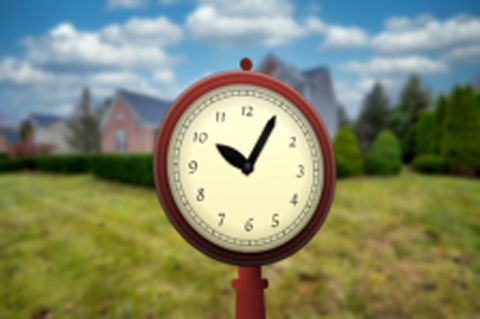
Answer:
10h05
